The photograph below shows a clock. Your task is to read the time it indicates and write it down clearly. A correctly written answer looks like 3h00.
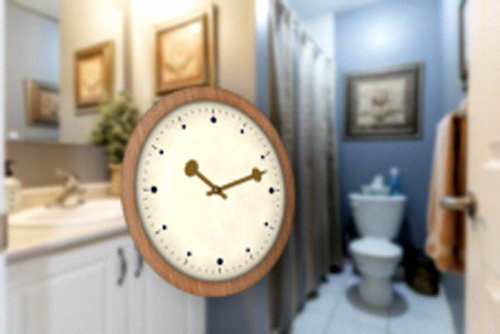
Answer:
10h12
